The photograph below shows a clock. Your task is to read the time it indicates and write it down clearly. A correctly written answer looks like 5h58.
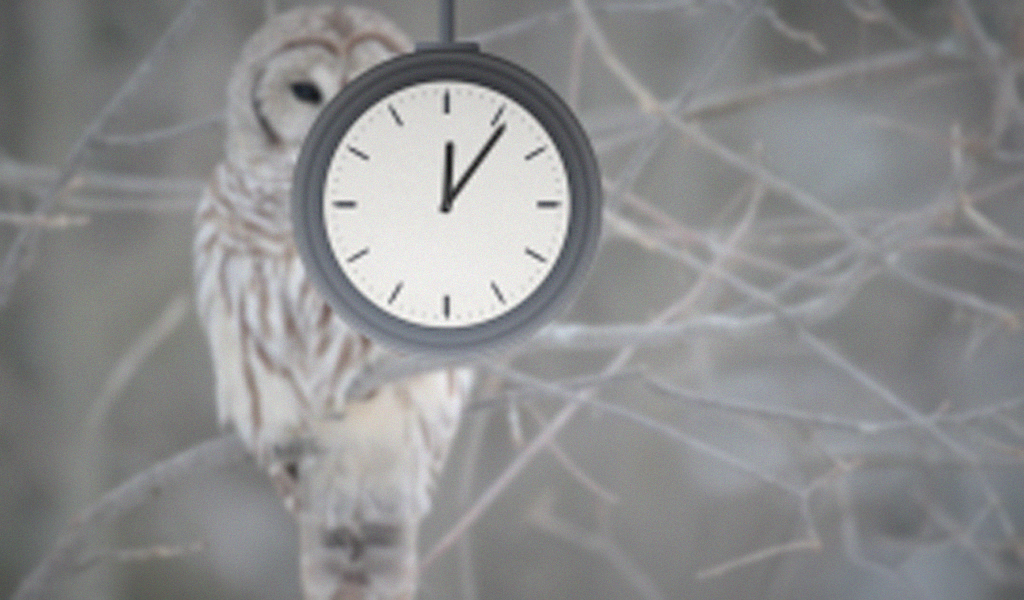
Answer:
12h06
